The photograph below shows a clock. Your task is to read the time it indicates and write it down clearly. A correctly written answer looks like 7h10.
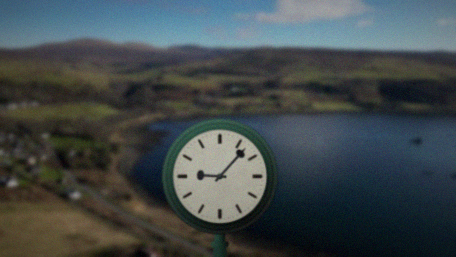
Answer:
9h07
